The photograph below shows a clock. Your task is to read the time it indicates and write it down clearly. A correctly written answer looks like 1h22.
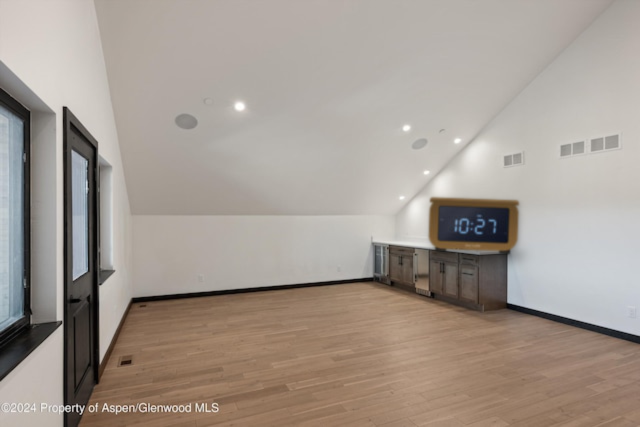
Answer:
10h27
